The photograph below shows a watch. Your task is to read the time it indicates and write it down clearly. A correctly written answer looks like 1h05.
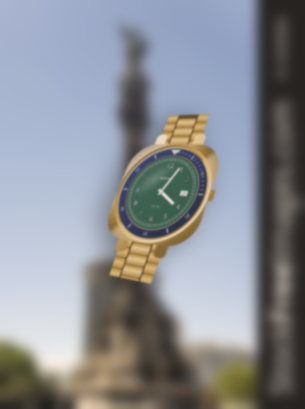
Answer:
4h04
